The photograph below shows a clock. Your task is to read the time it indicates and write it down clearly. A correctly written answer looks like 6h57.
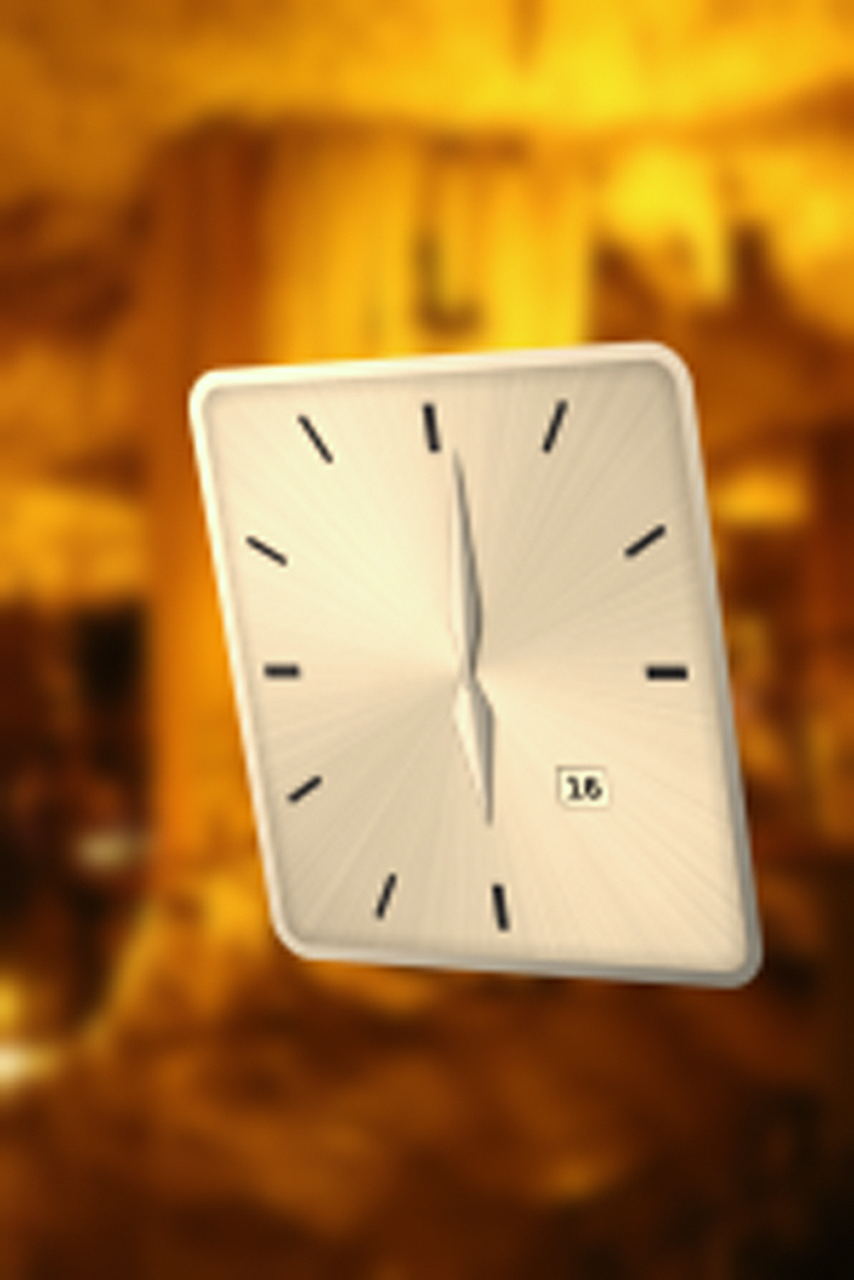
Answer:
6h01
